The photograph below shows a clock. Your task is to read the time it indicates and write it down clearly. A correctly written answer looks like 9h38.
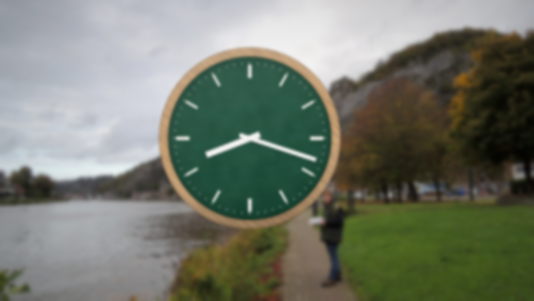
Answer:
8h18
